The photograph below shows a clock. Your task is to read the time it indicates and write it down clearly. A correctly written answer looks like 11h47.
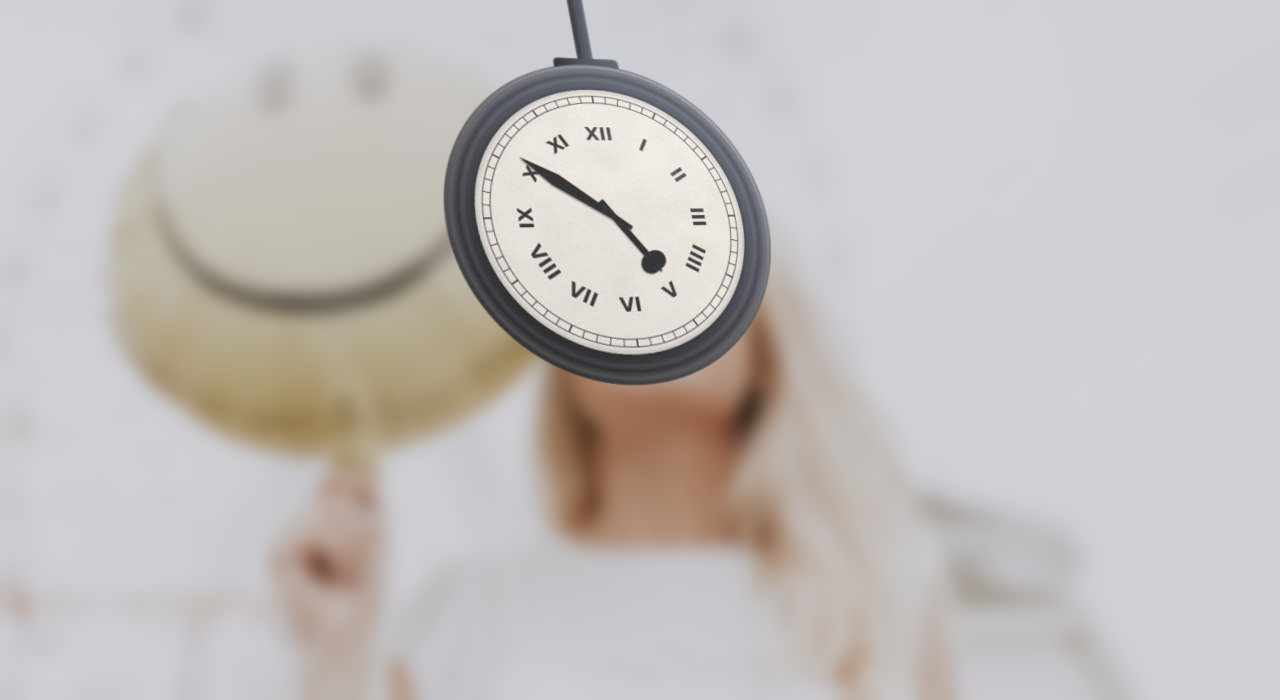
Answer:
4h51
